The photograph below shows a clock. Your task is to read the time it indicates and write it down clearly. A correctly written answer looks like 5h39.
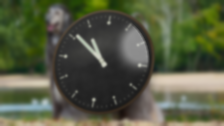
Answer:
10h51
